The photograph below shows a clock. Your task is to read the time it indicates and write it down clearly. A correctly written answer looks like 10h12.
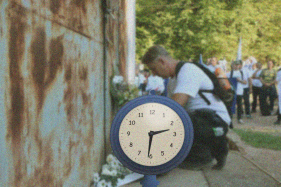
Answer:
2h31
